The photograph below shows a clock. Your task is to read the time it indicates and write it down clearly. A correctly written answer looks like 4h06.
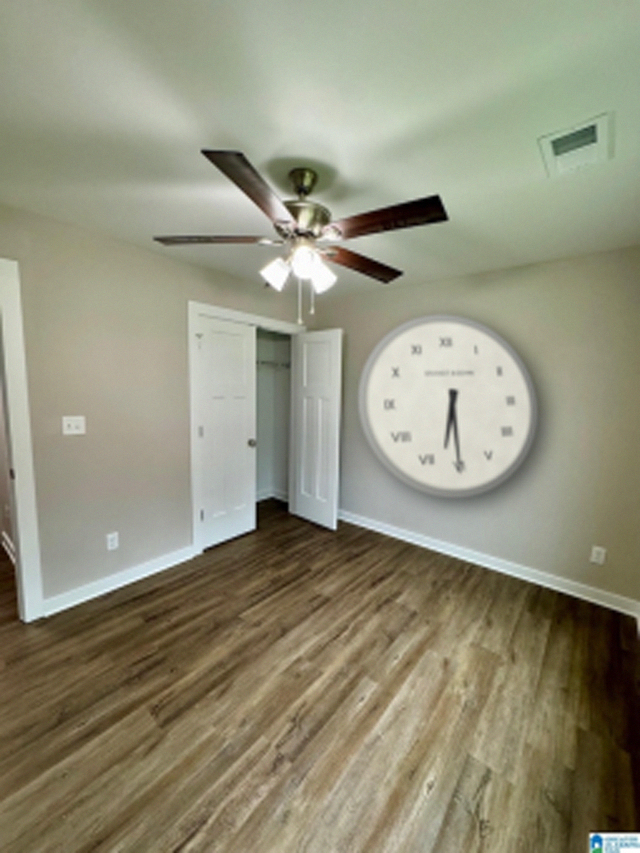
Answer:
6h30
